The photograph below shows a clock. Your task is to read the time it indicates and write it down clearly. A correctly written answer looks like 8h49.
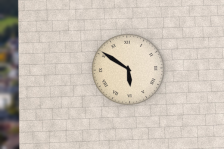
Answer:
5h51
